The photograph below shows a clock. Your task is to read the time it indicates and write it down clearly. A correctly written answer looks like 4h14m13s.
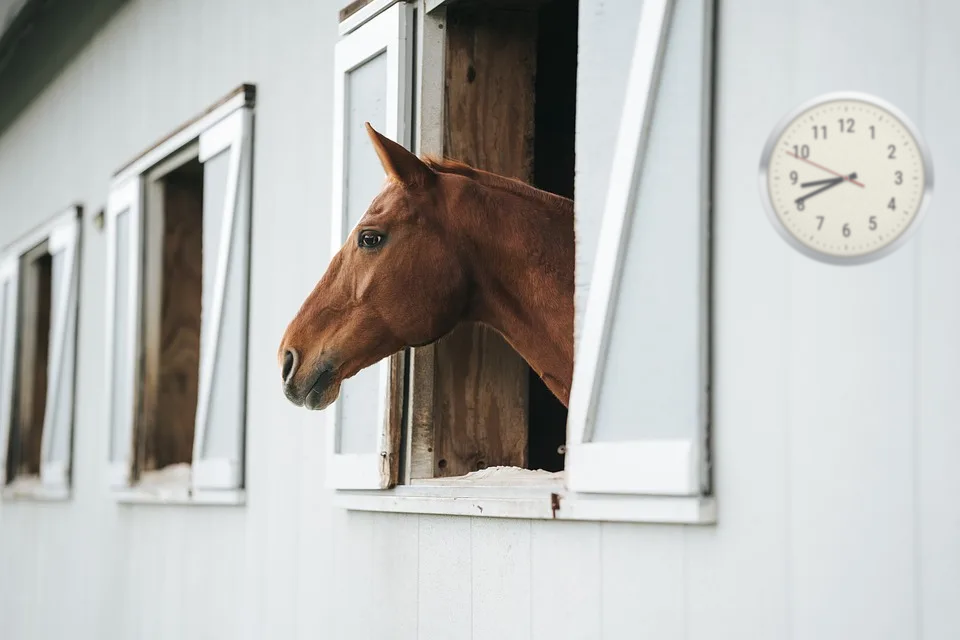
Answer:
8h40m49s
